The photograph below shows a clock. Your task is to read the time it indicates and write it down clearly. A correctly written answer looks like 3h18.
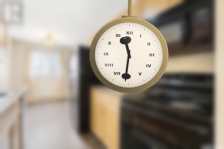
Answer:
11h31
